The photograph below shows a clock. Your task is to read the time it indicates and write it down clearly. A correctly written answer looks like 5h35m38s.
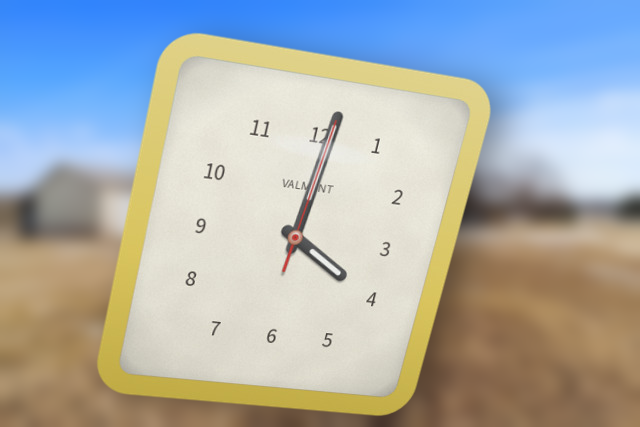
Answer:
4h01m01s
